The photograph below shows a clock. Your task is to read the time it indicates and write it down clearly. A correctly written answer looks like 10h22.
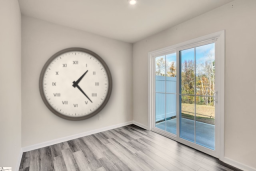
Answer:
1h23
